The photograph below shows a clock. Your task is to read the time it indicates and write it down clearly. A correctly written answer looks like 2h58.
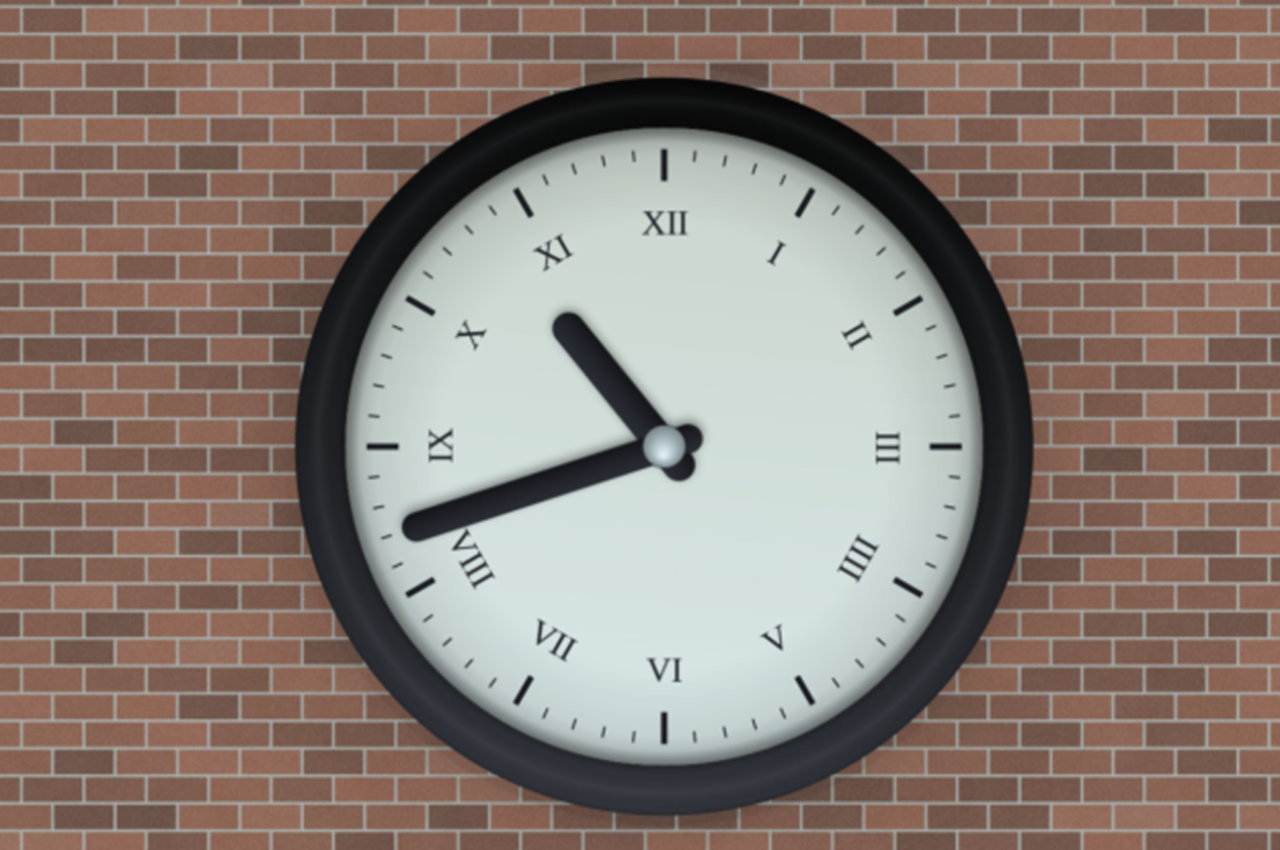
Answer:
10h42
